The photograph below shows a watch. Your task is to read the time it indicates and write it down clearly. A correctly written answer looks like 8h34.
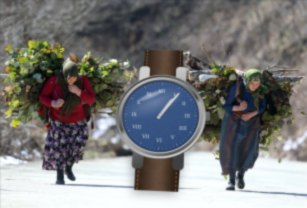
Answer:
1h06
